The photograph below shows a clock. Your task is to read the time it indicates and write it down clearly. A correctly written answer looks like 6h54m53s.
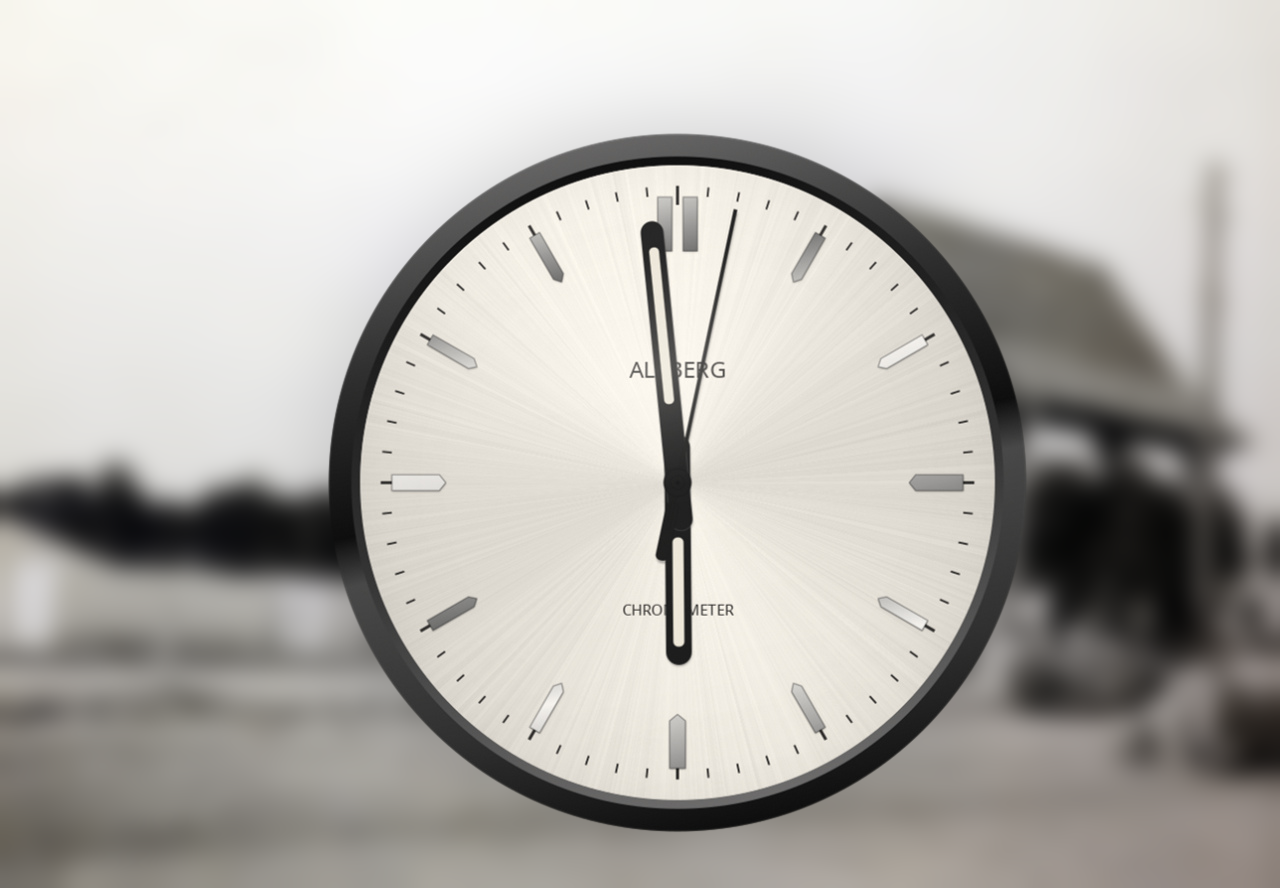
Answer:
5h59m02s
